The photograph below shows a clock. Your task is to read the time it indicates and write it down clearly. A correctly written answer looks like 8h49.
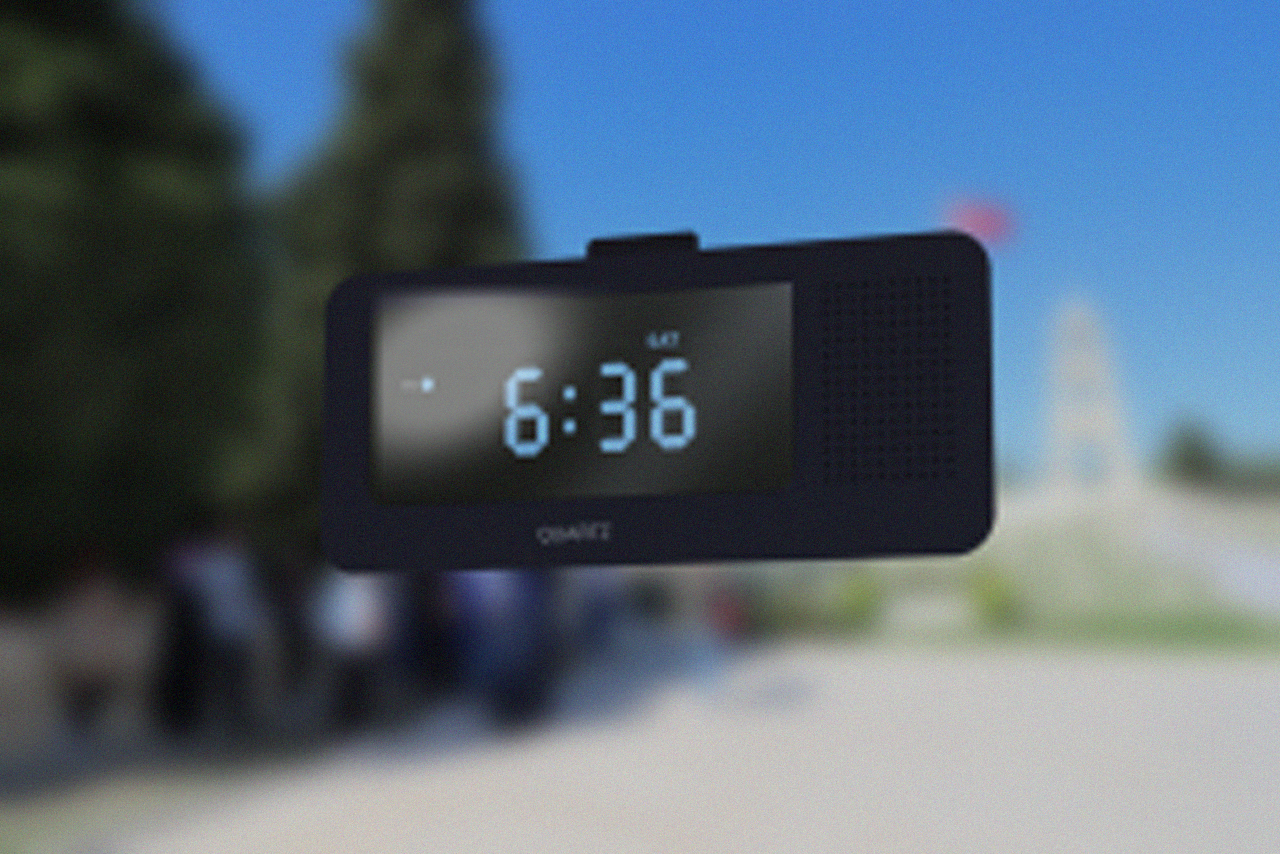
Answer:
6h36
